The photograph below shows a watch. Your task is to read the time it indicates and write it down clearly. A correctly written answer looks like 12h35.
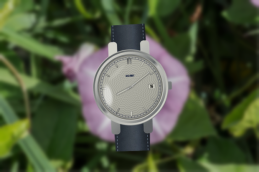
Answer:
8h09
